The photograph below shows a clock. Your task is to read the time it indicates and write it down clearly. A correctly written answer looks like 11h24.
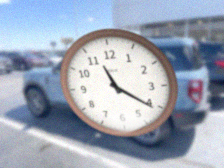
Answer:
11h21
